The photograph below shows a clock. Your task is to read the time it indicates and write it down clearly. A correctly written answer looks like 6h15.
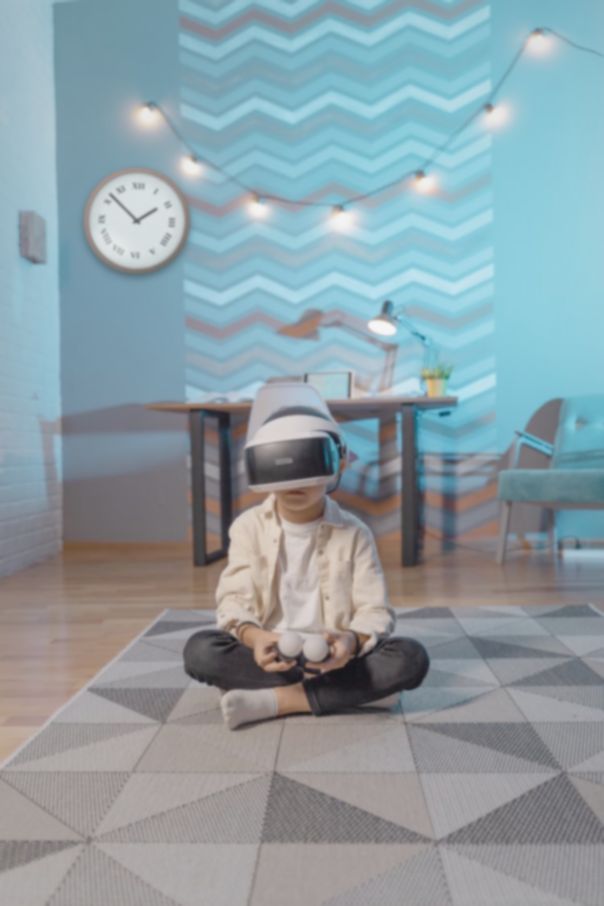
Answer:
1h52
